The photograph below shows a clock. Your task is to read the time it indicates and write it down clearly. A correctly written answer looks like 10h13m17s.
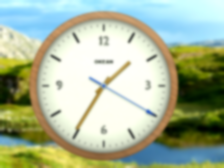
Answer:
1h35m20s
